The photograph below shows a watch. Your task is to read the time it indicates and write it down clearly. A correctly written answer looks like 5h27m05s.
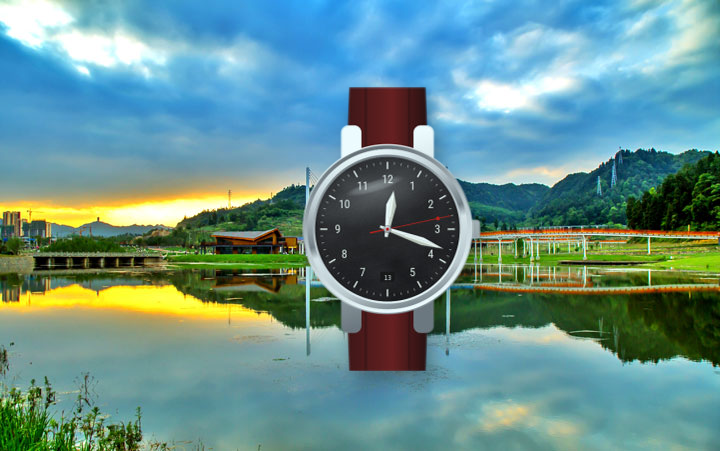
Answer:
12h18m13s
